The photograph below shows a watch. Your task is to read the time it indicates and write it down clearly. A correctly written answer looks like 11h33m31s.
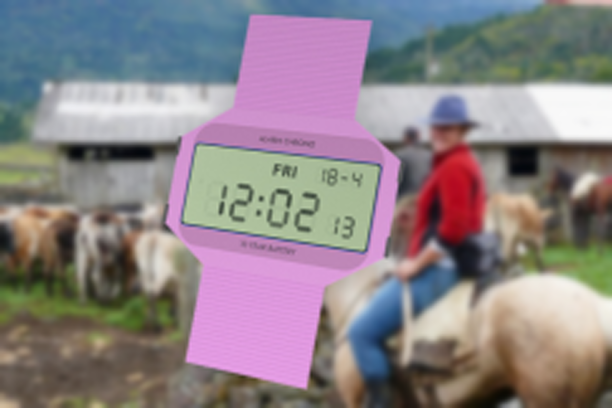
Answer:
12h02m13s
